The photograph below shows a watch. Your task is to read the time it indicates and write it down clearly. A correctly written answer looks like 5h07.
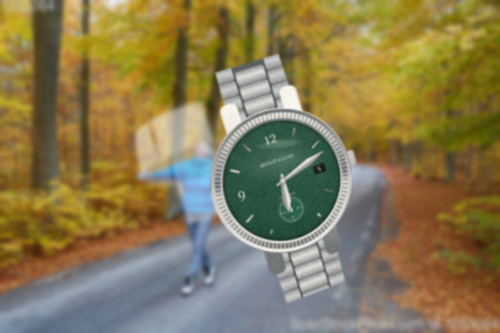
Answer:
6h12
